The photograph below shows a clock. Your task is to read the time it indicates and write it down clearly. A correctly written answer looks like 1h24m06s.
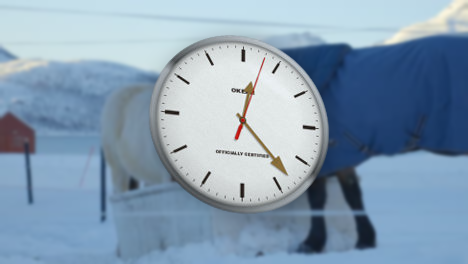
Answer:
12h23m03s
